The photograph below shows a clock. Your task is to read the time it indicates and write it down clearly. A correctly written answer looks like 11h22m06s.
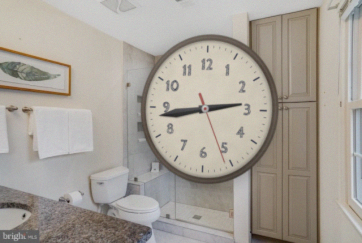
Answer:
2h43m26s
